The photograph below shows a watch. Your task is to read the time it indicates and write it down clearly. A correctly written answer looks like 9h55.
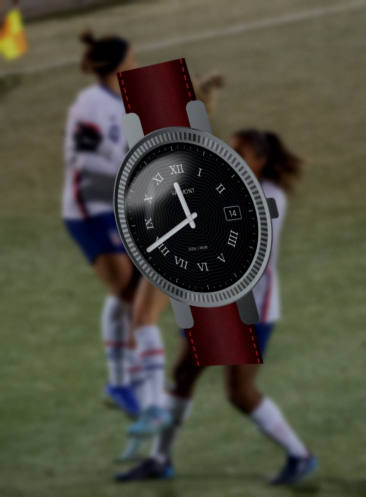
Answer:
11h41
